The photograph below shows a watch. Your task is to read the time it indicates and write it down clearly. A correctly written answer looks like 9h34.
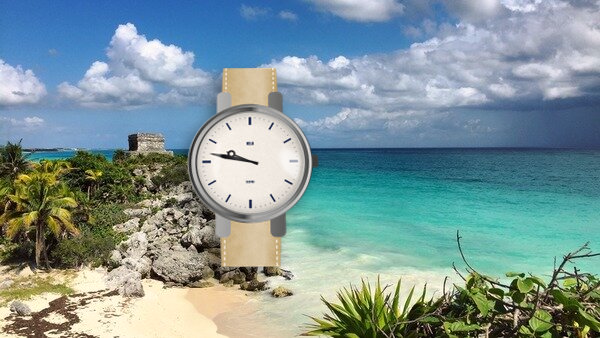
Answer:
9h47
